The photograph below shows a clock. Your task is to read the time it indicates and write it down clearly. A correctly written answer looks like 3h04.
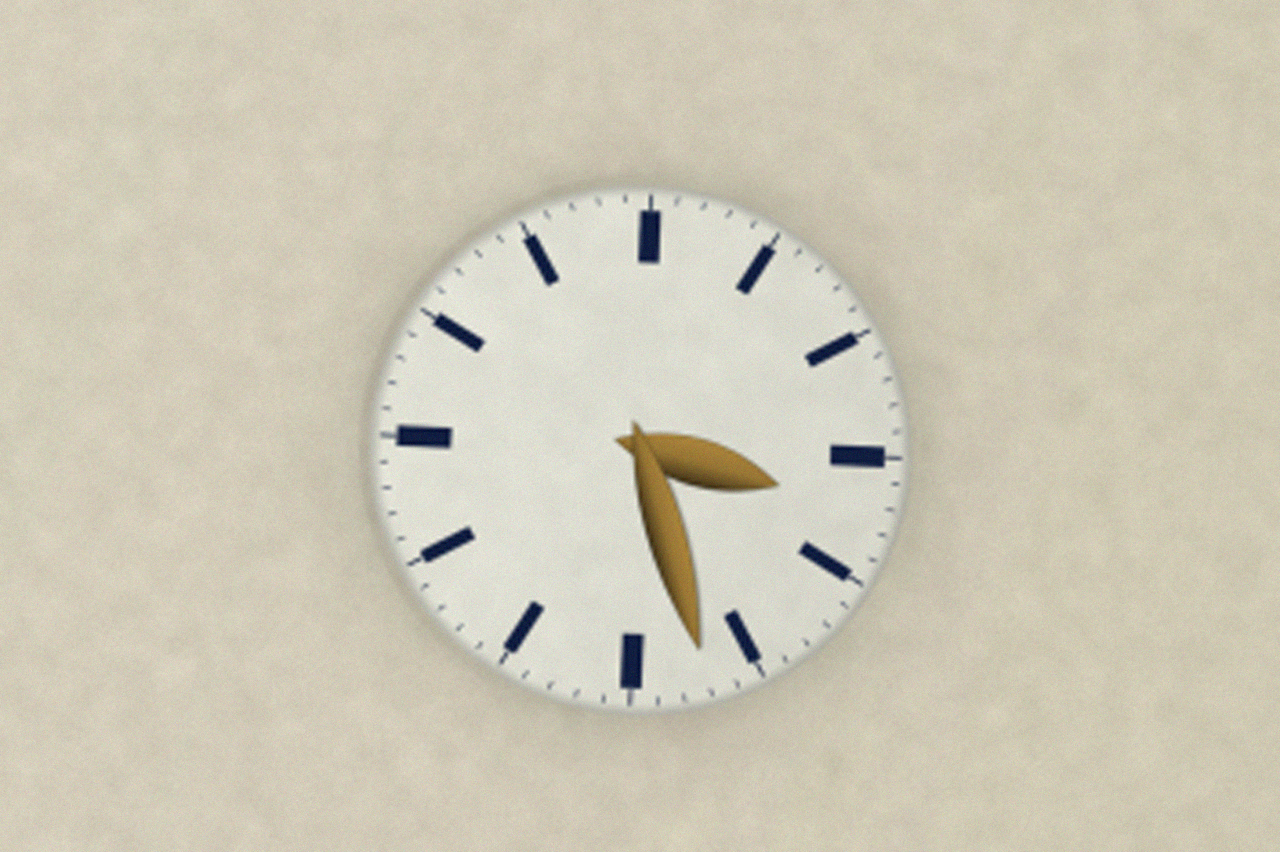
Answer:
3h27
